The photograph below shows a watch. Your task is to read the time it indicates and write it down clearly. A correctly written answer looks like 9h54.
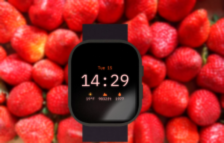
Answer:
14h29
